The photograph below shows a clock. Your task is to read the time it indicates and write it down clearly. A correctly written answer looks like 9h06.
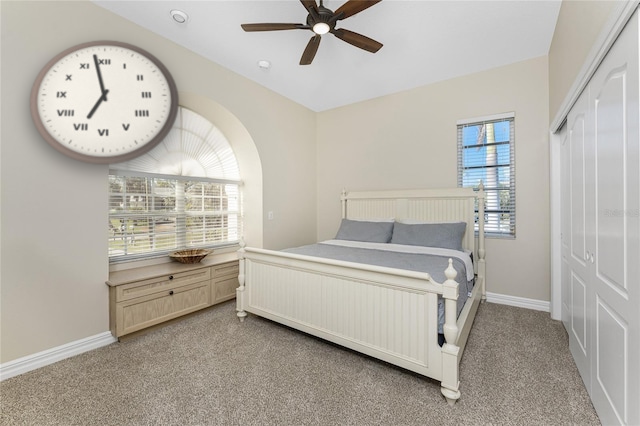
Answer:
6h58
